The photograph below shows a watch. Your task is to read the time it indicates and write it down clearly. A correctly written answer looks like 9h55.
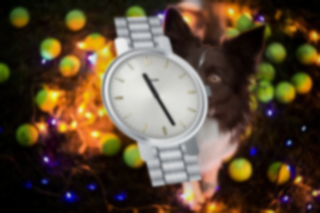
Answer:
11h27
